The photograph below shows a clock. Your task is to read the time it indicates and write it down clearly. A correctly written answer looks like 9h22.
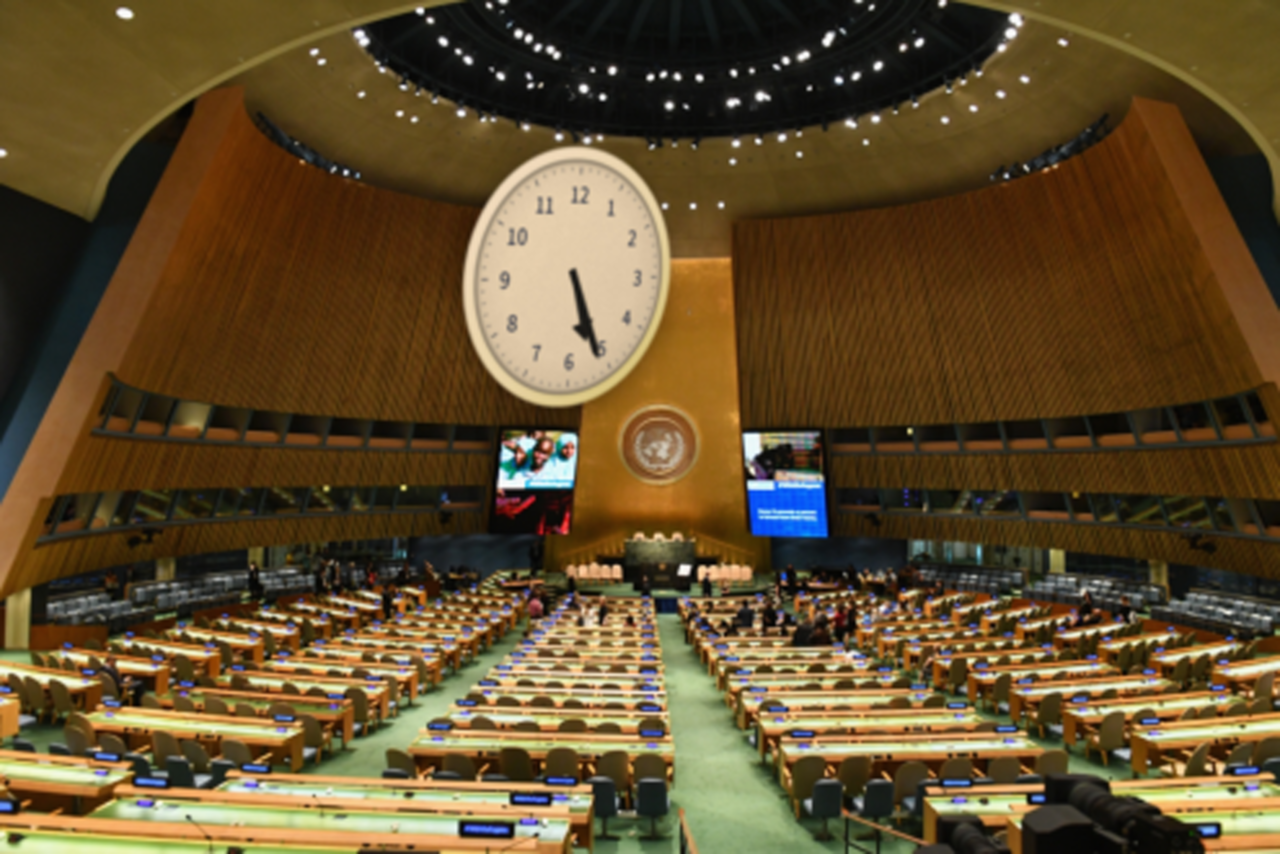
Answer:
5h26
